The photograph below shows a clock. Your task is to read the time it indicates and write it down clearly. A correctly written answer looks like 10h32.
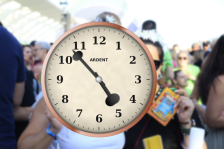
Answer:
4h53
